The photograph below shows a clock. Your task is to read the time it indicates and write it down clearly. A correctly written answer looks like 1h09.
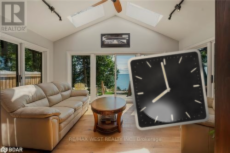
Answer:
7h59
